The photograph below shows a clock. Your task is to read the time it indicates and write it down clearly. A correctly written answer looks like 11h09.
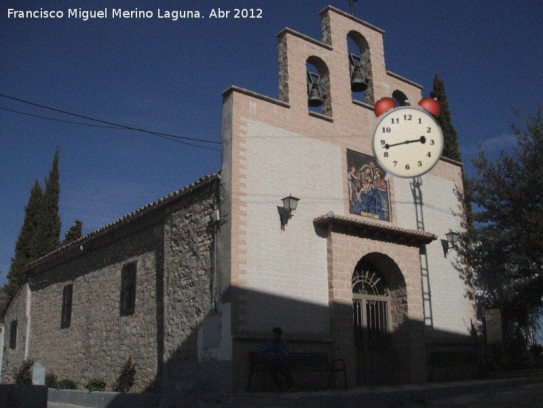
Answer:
2h43
